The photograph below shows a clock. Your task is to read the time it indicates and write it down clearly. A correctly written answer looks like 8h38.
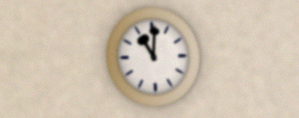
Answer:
11h01
